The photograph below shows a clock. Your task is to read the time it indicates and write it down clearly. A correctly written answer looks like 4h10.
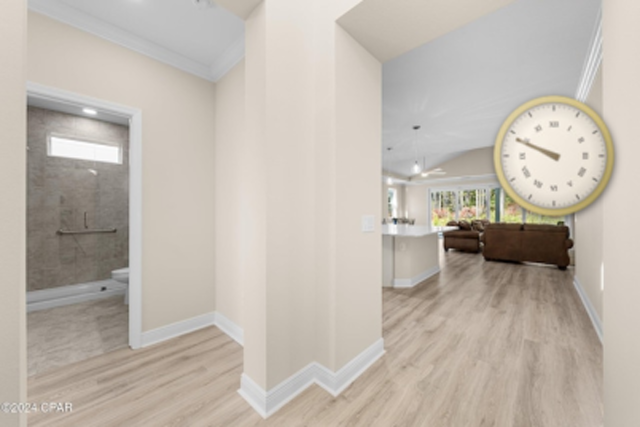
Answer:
9h49
